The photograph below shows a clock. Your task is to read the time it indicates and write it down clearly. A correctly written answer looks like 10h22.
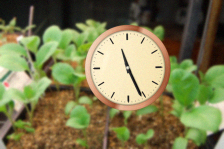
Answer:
11h26
